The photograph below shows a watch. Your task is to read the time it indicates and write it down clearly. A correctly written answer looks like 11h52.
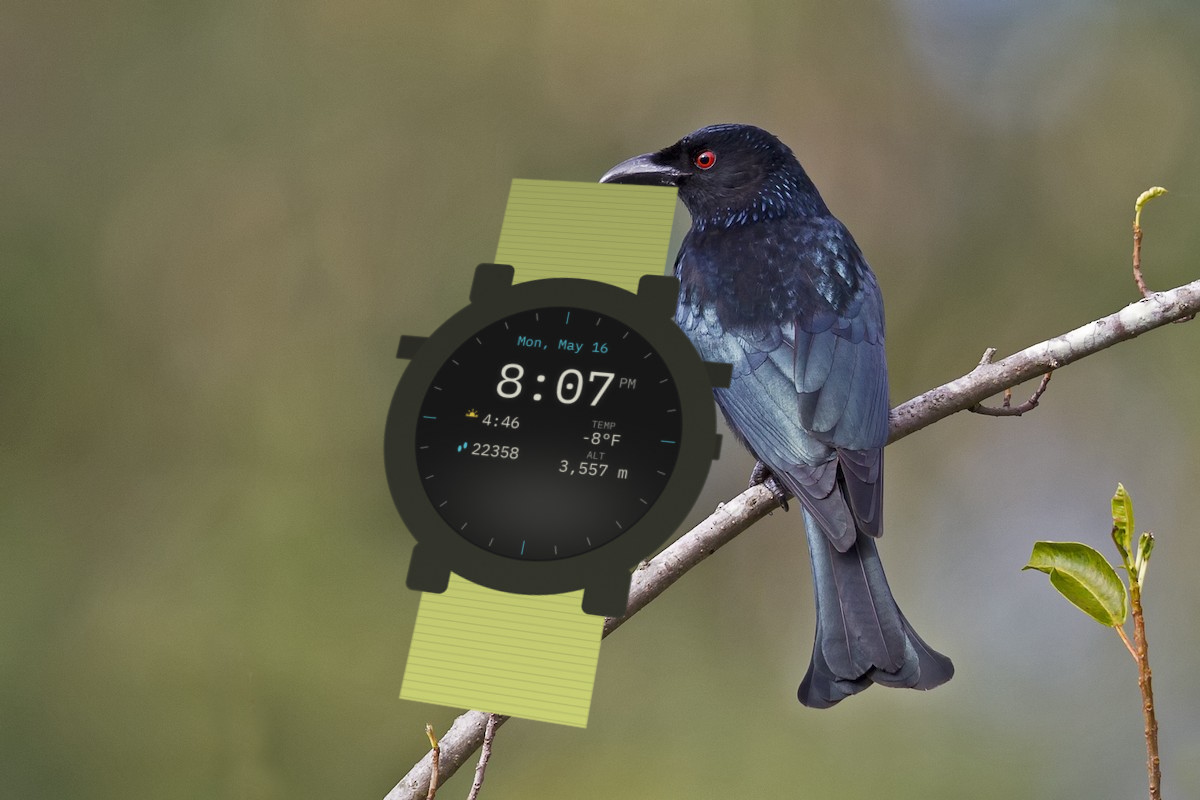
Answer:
8h07
